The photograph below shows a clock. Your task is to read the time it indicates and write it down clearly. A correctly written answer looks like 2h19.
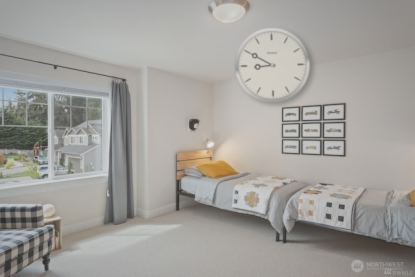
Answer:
8h50
